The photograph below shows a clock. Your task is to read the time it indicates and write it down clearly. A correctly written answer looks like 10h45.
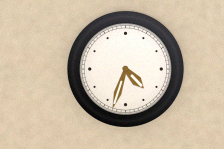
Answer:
4h33
